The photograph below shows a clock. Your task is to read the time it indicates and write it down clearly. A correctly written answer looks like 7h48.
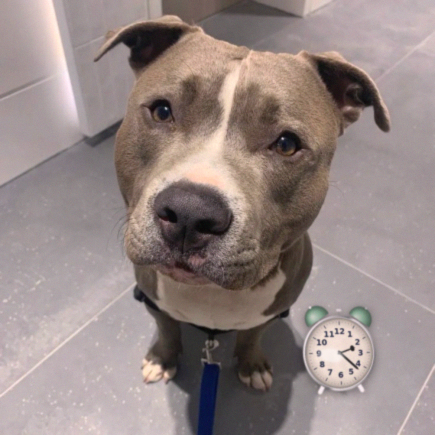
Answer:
2h22
